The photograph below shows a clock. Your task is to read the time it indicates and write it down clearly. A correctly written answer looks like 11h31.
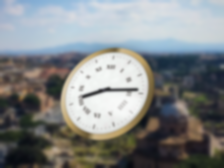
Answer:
8h14
